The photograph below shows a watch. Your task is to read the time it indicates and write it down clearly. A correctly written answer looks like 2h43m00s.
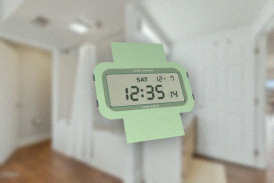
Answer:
12h35m14s
